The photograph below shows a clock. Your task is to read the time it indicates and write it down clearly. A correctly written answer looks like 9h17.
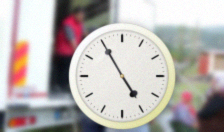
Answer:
4h55
